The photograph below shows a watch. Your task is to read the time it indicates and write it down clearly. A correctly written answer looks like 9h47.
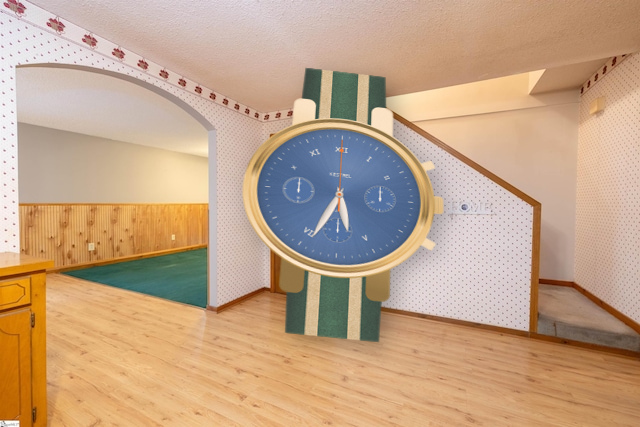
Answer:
5h34
